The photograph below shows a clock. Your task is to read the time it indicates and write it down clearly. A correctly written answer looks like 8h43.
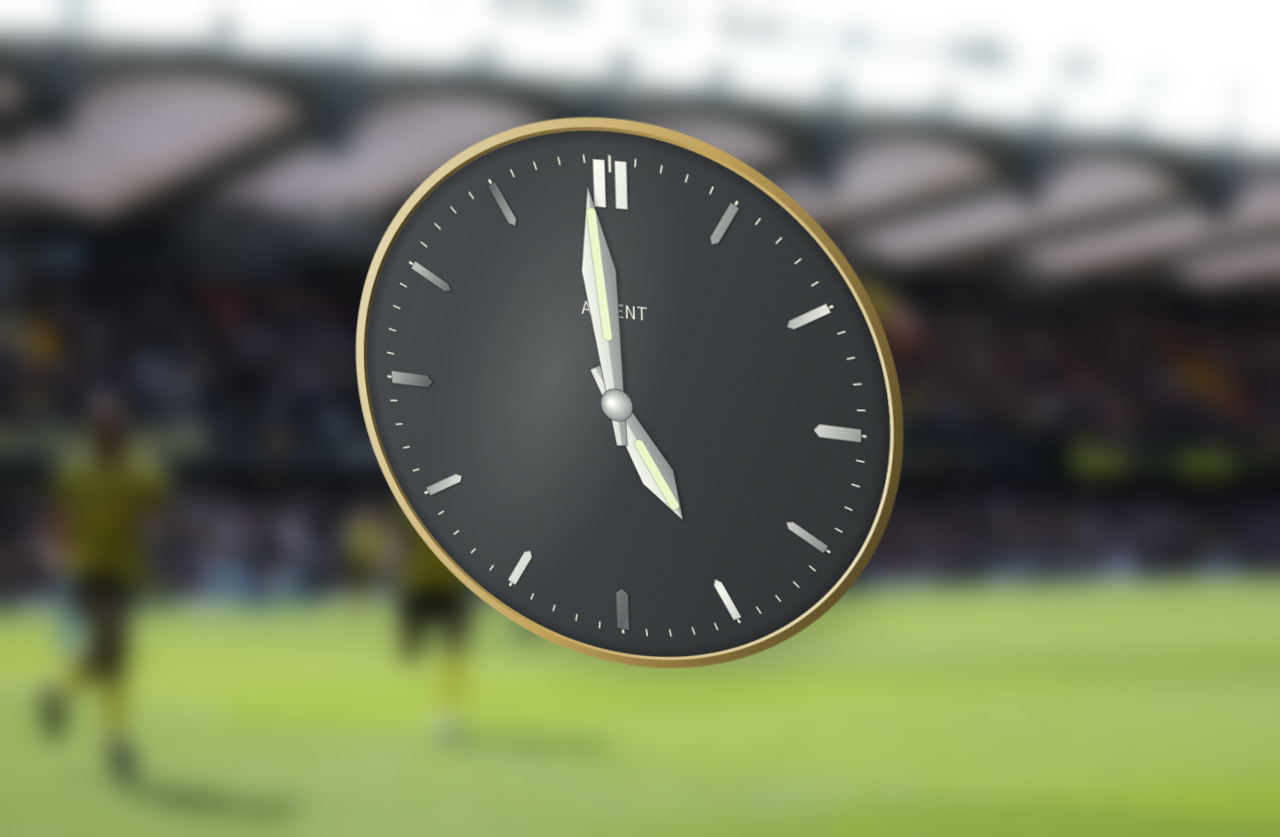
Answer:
4h59
